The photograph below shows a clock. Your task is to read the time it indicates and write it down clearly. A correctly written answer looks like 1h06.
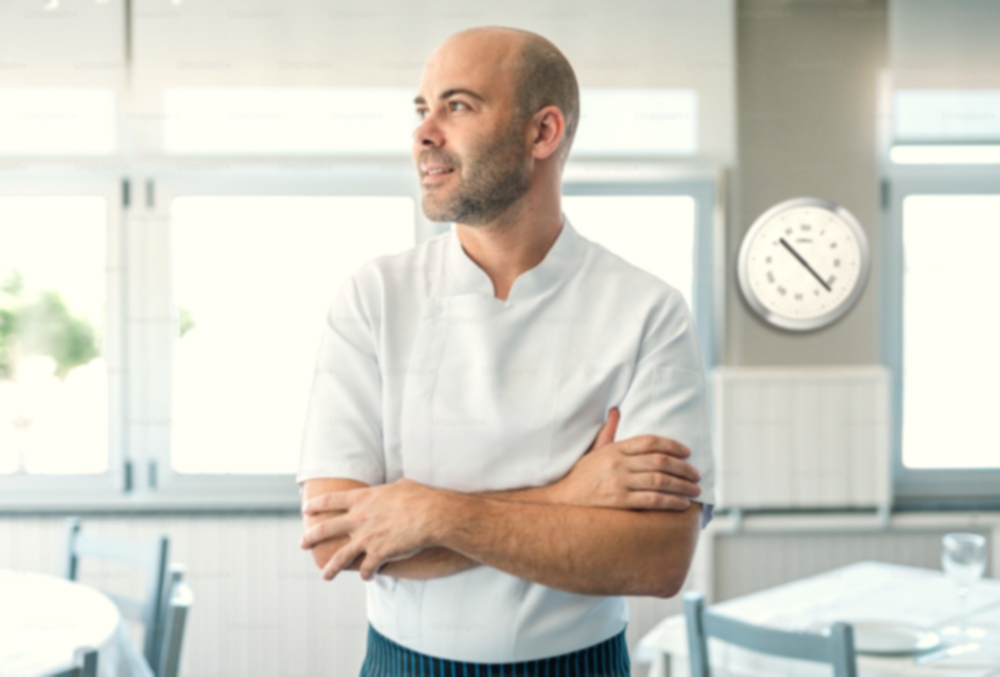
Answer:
10h22
